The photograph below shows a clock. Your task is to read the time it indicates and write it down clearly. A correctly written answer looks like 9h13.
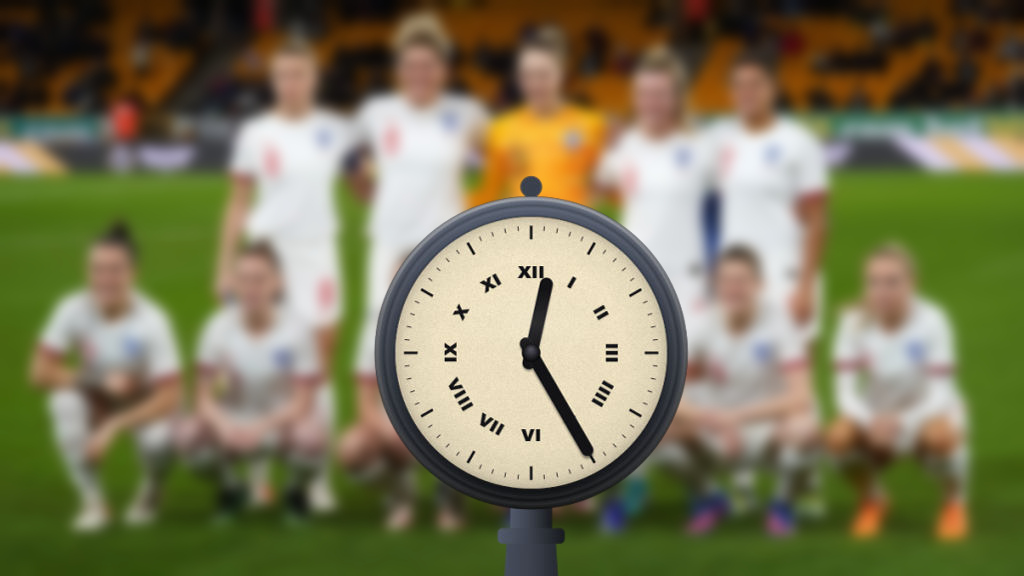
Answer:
12h25
